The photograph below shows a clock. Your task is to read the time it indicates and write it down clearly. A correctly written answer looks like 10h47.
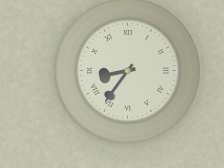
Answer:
8h36
